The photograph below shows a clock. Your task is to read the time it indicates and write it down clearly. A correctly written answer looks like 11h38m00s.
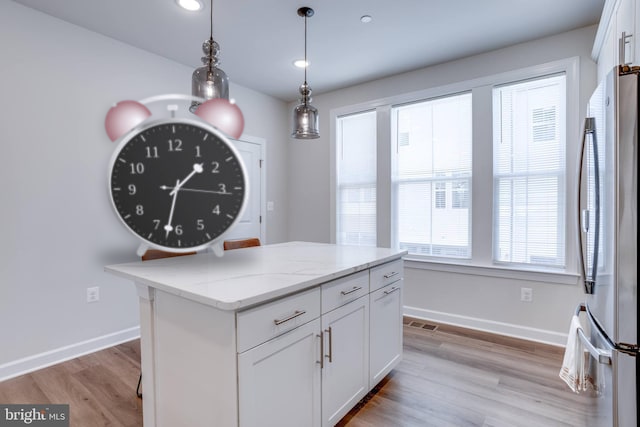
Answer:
1h32m16s
